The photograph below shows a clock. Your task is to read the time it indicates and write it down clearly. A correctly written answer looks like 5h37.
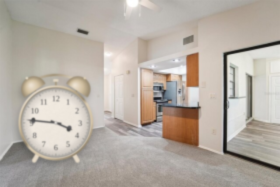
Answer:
3h46
